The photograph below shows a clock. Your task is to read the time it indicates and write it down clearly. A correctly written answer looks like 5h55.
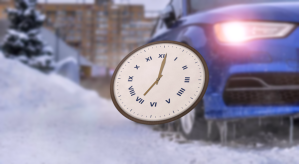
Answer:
7h01
